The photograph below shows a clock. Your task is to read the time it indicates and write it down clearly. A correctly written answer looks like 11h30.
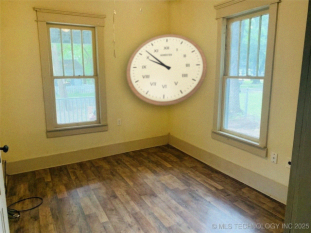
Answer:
9h52
